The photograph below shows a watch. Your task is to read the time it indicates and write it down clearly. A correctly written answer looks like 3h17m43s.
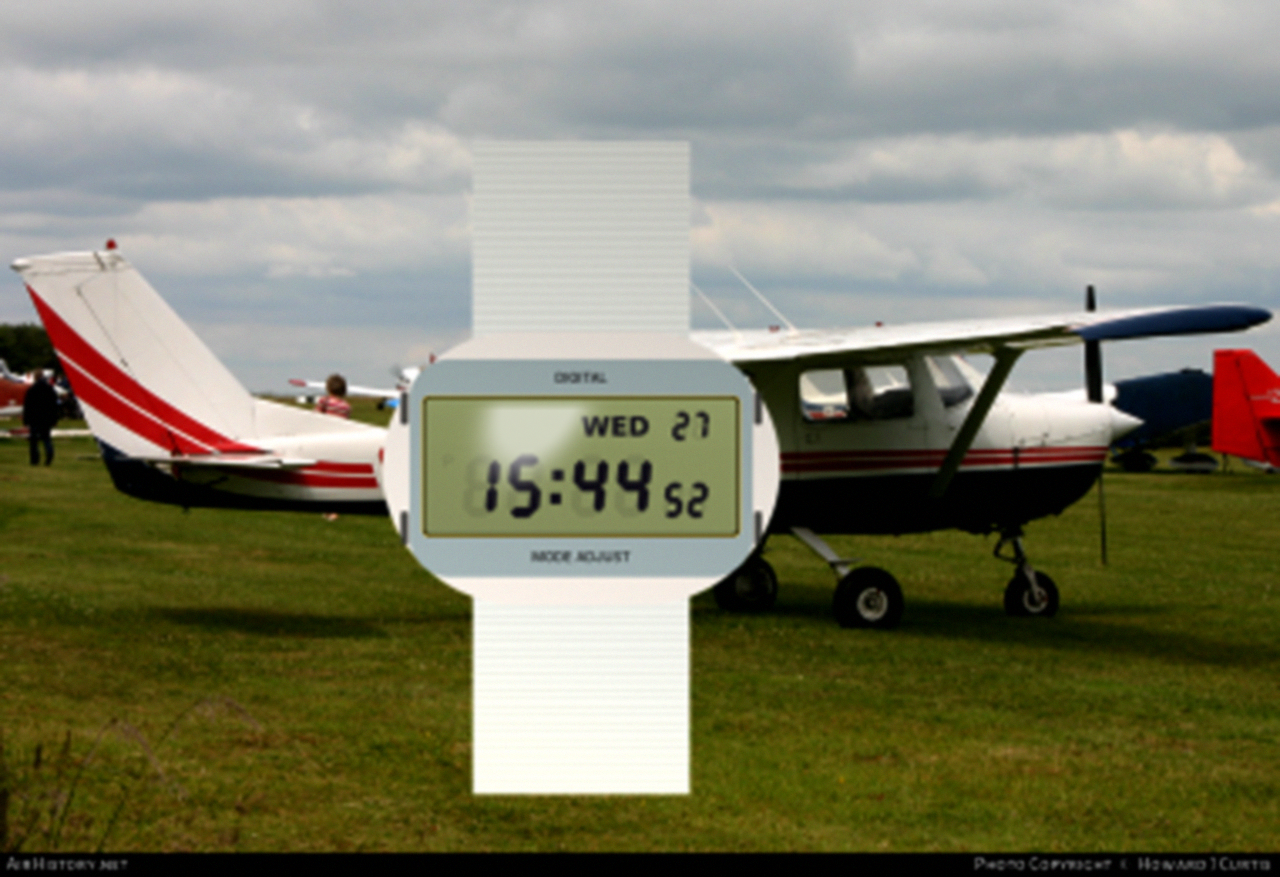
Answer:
15h44m52s
